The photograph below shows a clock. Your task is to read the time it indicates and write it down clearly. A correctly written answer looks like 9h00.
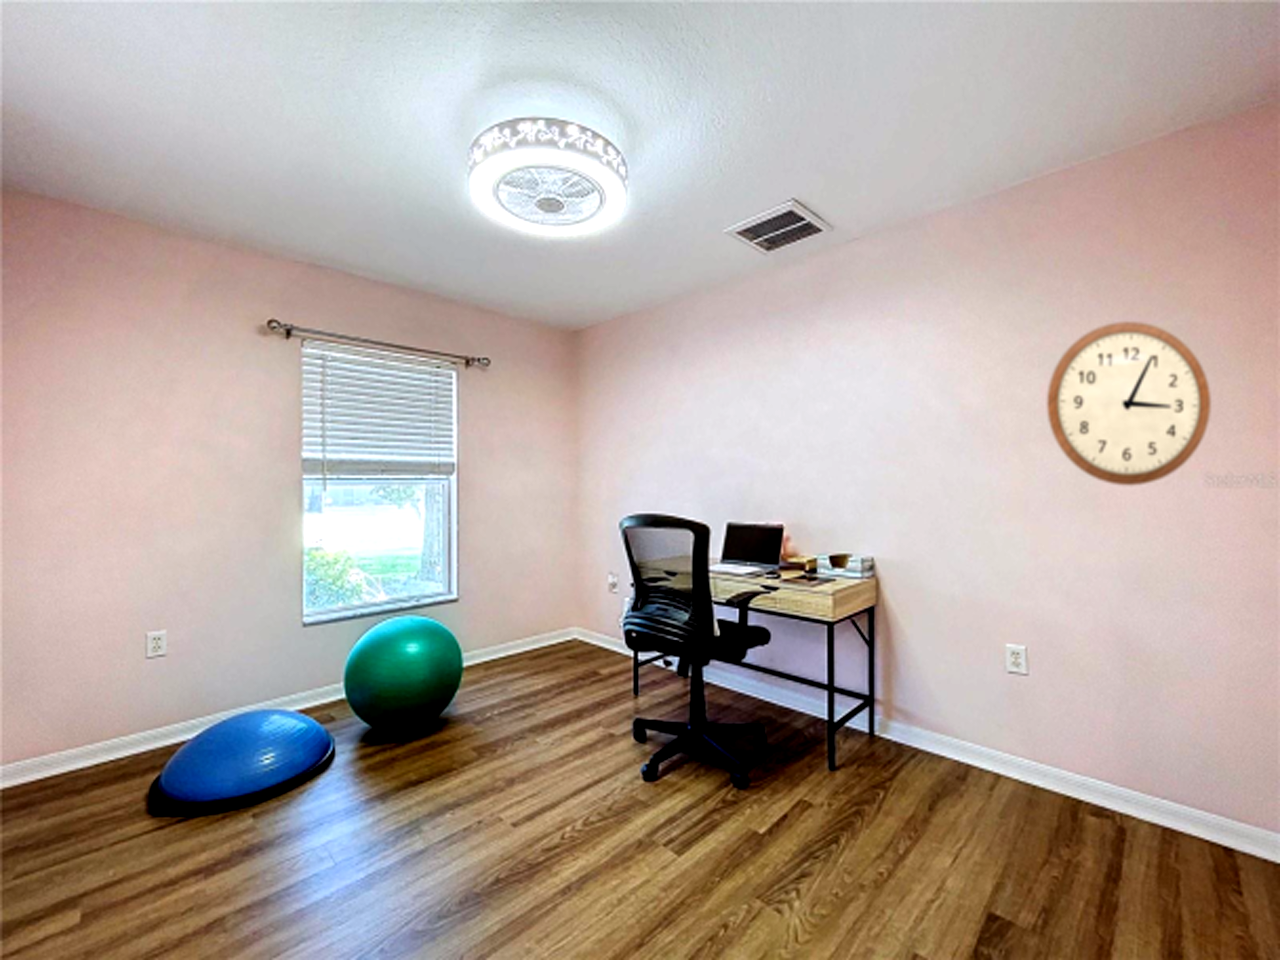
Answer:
3h04
